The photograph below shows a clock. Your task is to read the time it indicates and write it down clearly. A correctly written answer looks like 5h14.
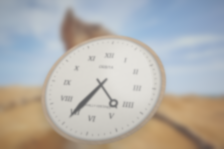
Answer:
4h35
